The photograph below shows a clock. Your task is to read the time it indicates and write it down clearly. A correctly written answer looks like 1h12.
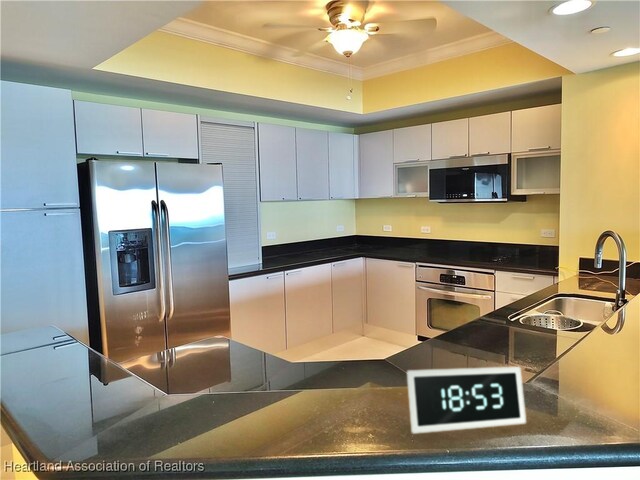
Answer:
18h53
